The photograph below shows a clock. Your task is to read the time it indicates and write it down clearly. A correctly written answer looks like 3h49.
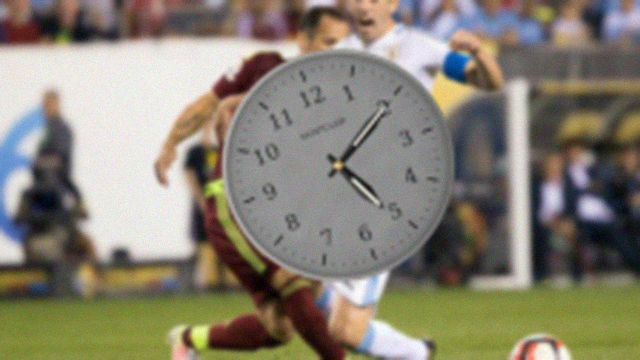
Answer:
5h10
